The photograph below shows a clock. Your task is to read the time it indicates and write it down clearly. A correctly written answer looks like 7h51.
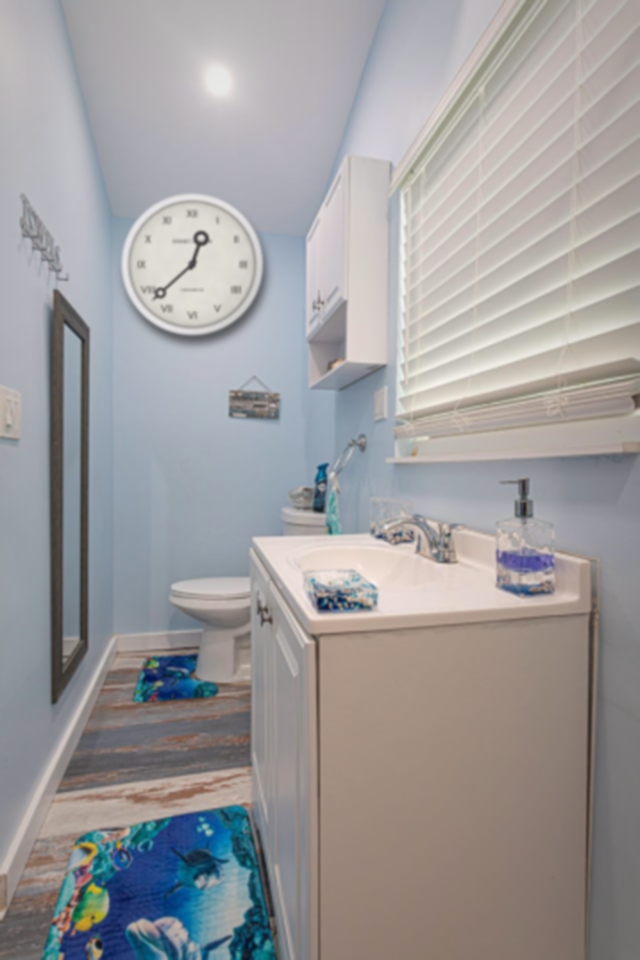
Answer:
12h38
